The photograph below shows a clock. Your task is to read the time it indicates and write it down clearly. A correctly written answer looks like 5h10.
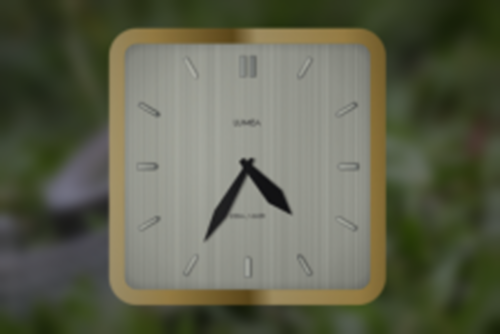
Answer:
4h35
